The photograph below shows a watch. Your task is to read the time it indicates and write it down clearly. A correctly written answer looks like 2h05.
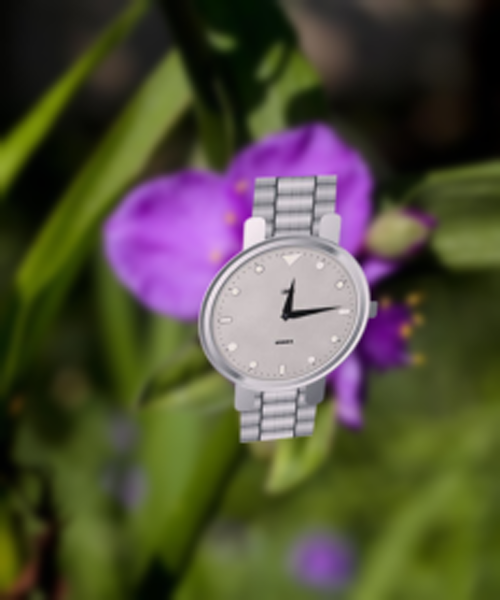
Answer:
12h14
